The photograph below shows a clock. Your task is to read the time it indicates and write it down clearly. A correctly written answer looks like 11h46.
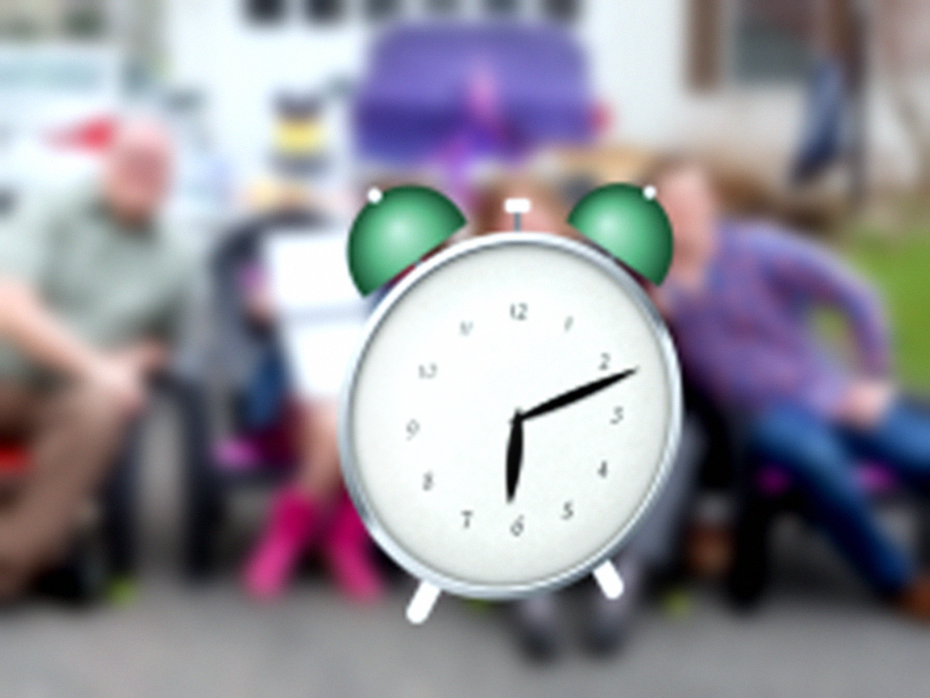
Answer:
6h12
